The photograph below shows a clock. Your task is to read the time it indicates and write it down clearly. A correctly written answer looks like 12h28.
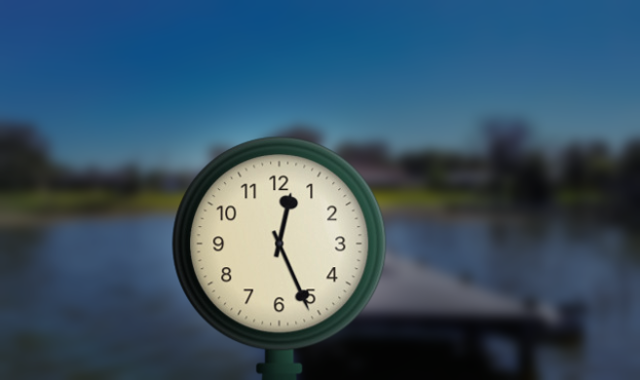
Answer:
12h26
